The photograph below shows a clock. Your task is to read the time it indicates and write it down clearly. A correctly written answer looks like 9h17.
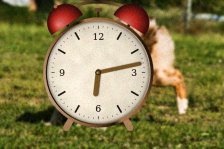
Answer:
6h13
